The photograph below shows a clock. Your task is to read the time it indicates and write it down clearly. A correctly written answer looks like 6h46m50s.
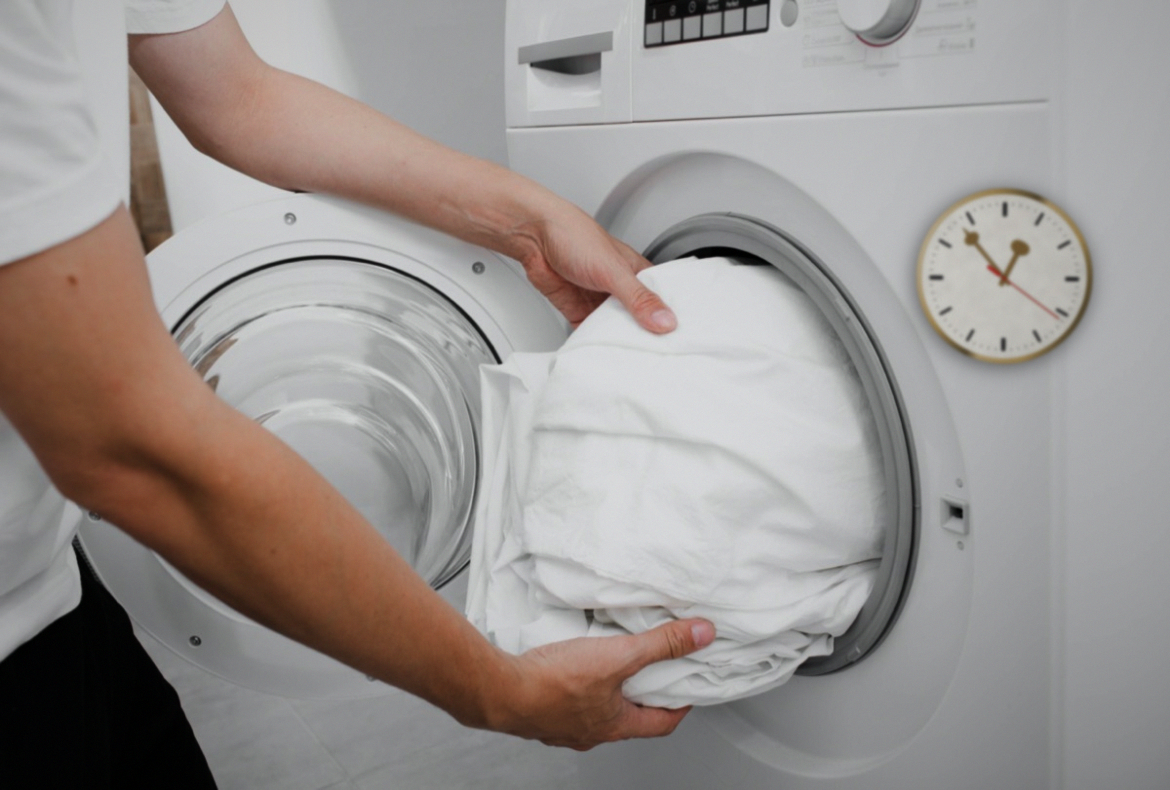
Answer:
12h53m21s
